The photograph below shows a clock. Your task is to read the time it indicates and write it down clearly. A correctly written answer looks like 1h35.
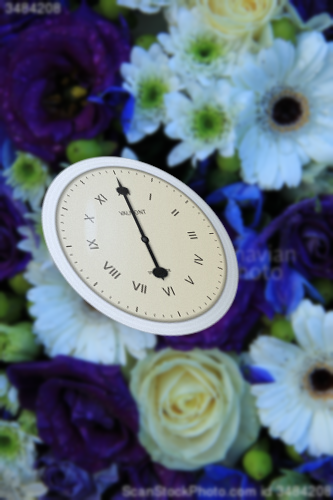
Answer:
6h00
